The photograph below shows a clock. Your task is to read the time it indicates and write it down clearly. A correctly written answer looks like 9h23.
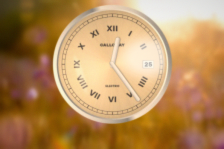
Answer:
12h24
